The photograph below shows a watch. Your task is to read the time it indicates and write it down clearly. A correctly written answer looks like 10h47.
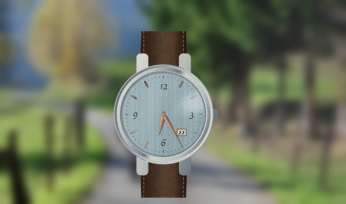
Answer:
6h25
